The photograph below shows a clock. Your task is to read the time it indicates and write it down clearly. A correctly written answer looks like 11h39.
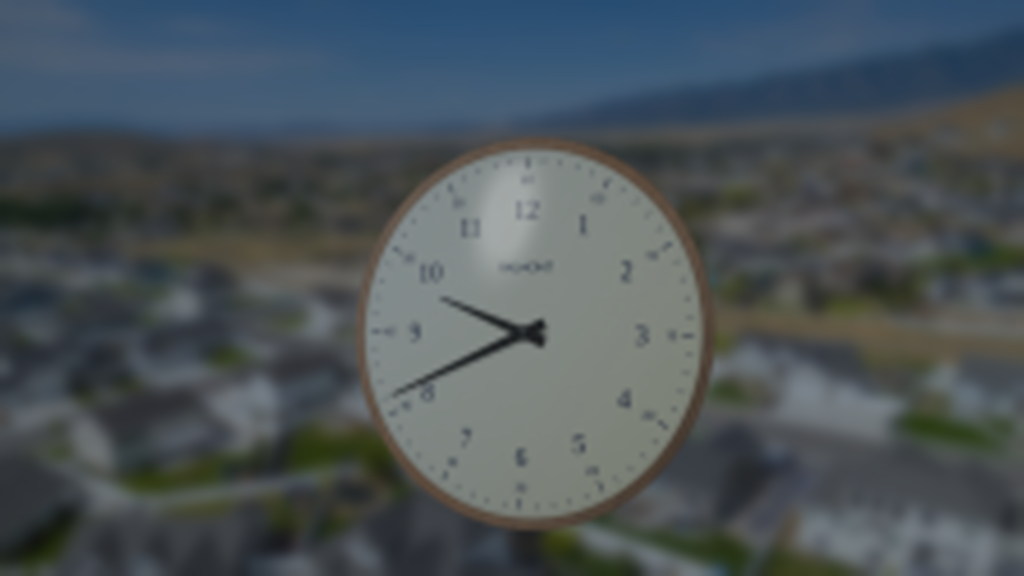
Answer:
9h41
